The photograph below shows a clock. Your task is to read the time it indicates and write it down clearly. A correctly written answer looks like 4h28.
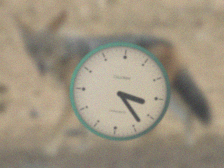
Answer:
3h23
